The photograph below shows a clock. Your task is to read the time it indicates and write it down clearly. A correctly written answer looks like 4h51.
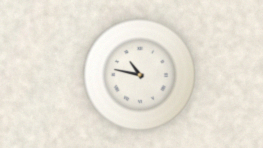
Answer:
10h47
